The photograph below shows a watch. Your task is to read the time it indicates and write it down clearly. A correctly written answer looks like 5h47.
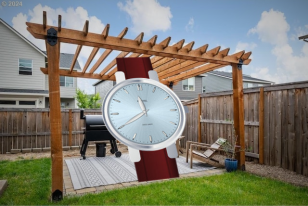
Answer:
11h40
